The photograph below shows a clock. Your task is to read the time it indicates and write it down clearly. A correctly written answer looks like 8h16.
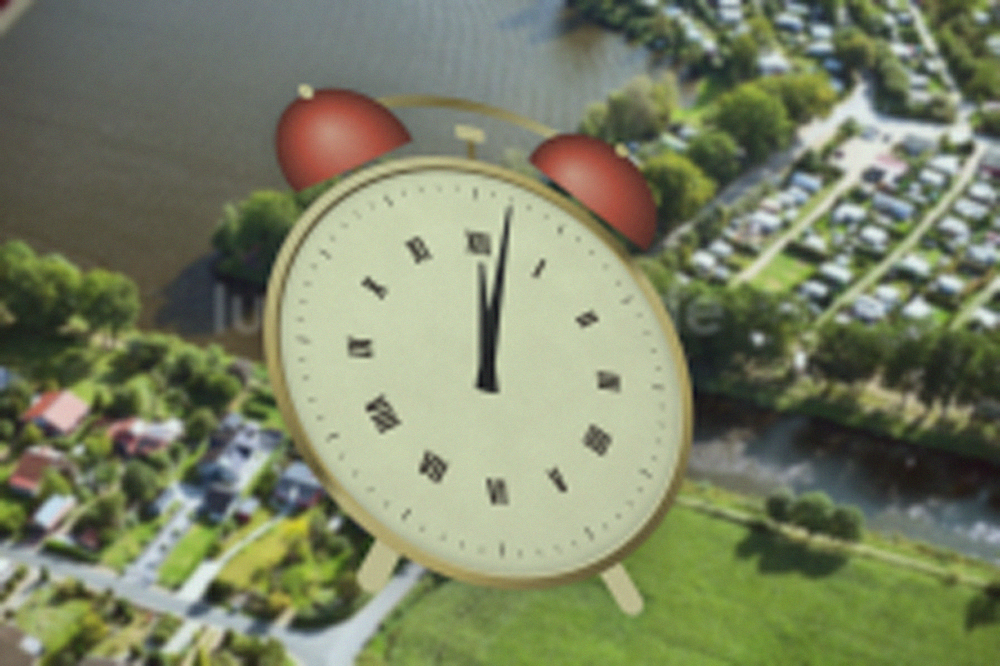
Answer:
12h02
